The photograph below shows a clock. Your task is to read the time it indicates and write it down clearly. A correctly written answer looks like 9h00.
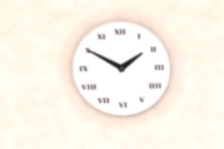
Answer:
1h50
